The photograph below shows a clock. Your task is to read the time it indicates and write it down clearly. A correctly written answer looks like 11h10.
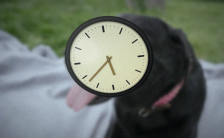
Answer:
5h38
